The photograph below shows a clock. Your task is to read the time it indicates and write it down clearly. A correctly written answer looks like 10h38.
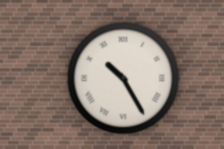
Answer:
10h25
